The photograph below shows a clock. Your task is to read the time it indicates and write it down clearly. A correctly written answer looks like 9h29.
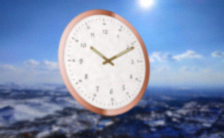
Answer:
10h11
